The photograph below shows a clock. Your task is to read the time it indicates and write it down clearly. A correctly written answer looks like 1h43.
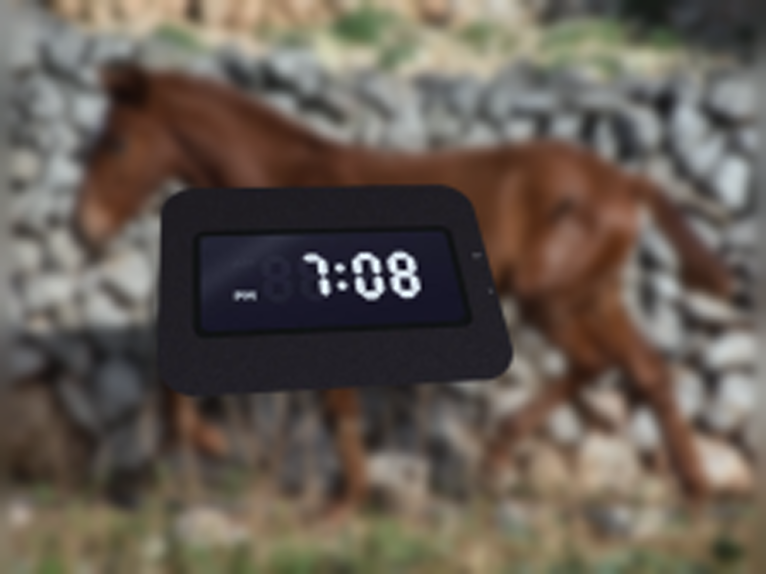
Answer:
7h08
